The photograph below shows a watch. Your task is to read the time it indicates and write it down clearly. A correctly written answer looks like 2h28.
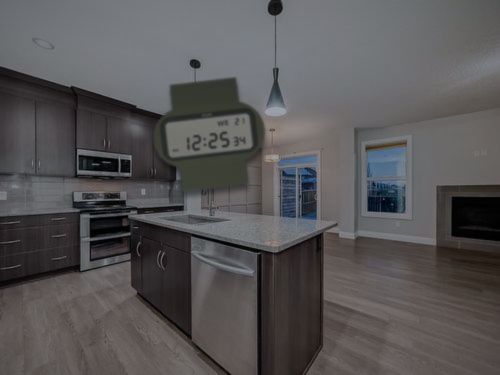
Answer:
12h25
